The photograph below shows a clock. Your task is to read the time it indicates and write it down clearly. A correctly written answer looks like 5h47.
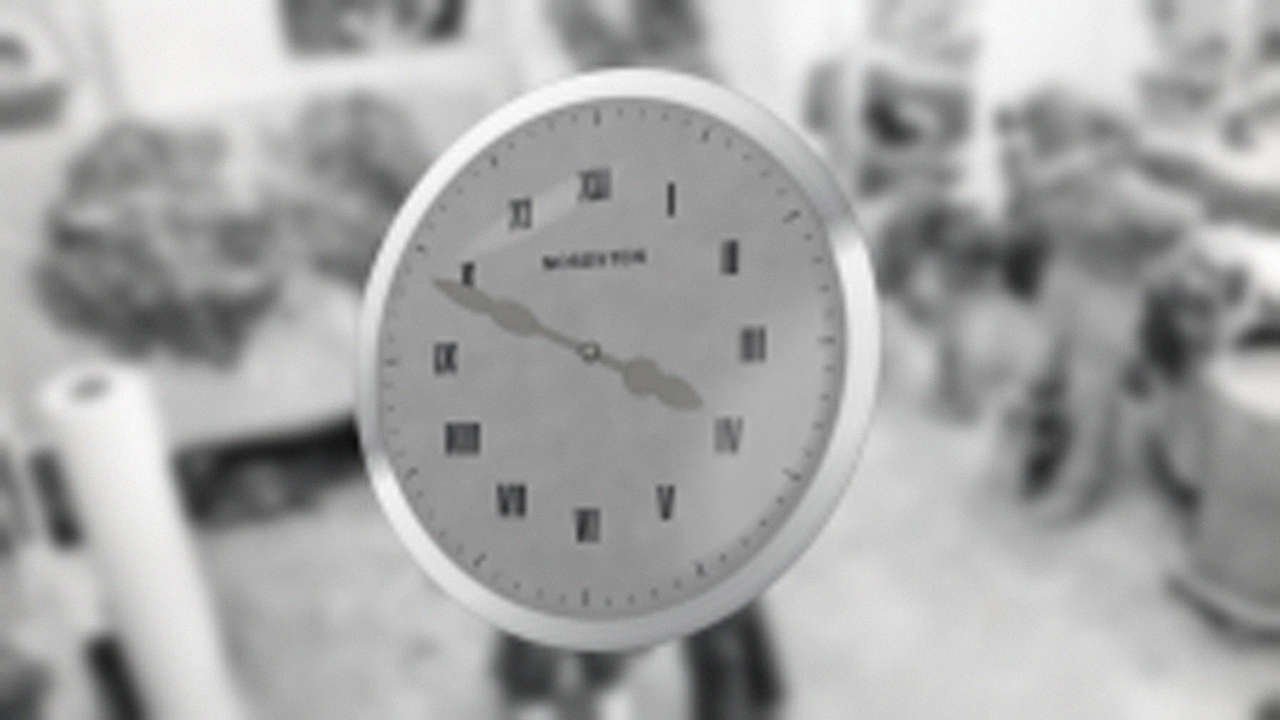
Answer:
3h49
